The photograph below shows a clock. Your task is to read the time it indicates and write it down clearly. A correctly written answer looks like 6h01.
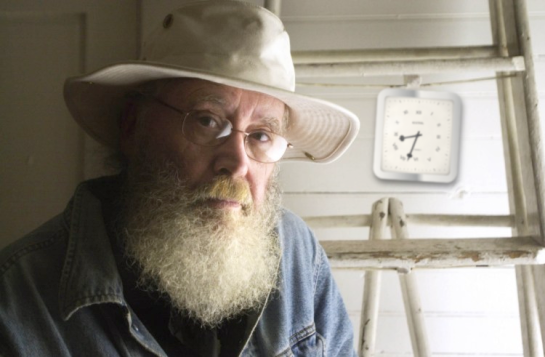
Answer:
8h33
